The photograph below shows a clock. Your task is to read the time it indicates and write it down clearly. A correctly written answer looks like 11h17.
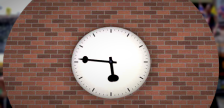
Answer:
5h46
